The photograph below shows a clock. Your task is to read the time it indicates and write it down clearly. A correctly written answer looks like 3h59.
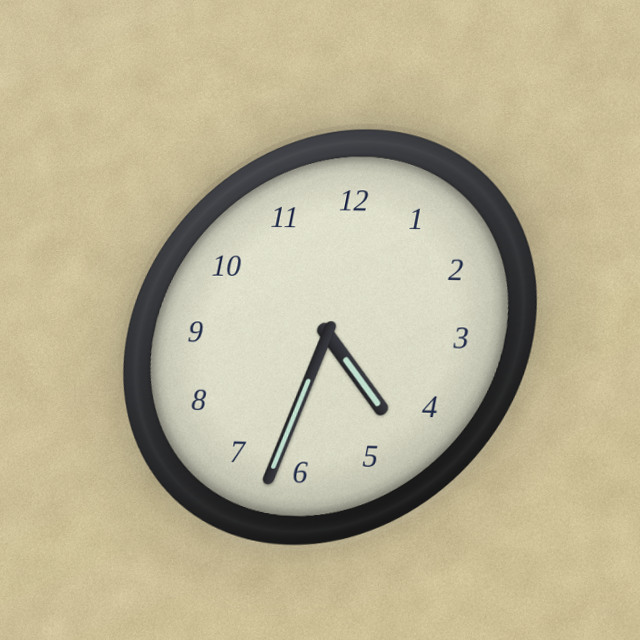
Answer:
4h32
